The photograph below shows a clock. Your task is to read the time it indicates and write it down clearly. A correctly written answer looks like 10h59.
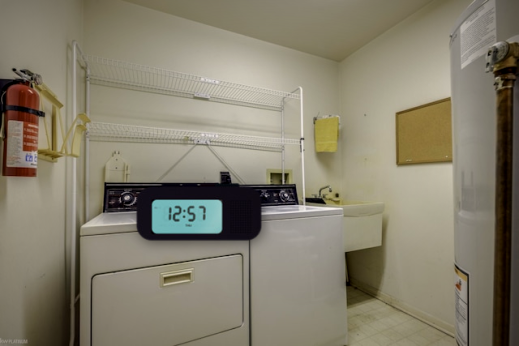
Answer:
12h57
